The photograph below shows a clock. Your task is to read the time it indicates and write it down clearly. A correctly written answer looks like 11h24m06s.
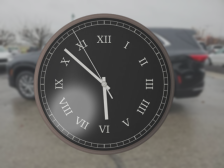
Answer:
5h51m55s
